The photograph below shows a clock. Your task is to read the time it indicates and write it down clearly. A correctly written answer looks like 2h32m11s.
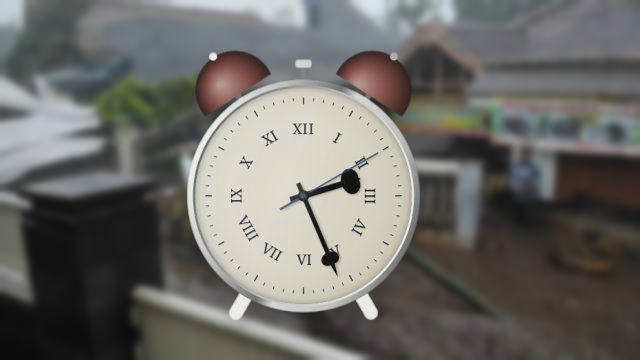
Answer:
2h26m10s
